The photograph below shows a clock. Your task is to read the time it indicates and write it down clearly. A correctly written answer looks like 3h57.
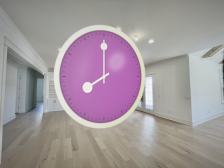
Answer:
8h00
